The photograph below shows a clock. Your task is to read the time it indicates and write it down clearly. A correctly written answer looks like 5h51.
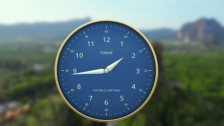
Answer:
1h44
